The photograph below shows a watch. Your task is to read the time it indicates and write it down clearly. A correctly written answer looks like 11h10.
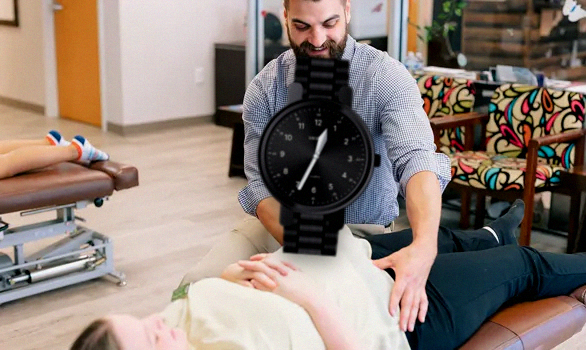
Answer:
12h34
